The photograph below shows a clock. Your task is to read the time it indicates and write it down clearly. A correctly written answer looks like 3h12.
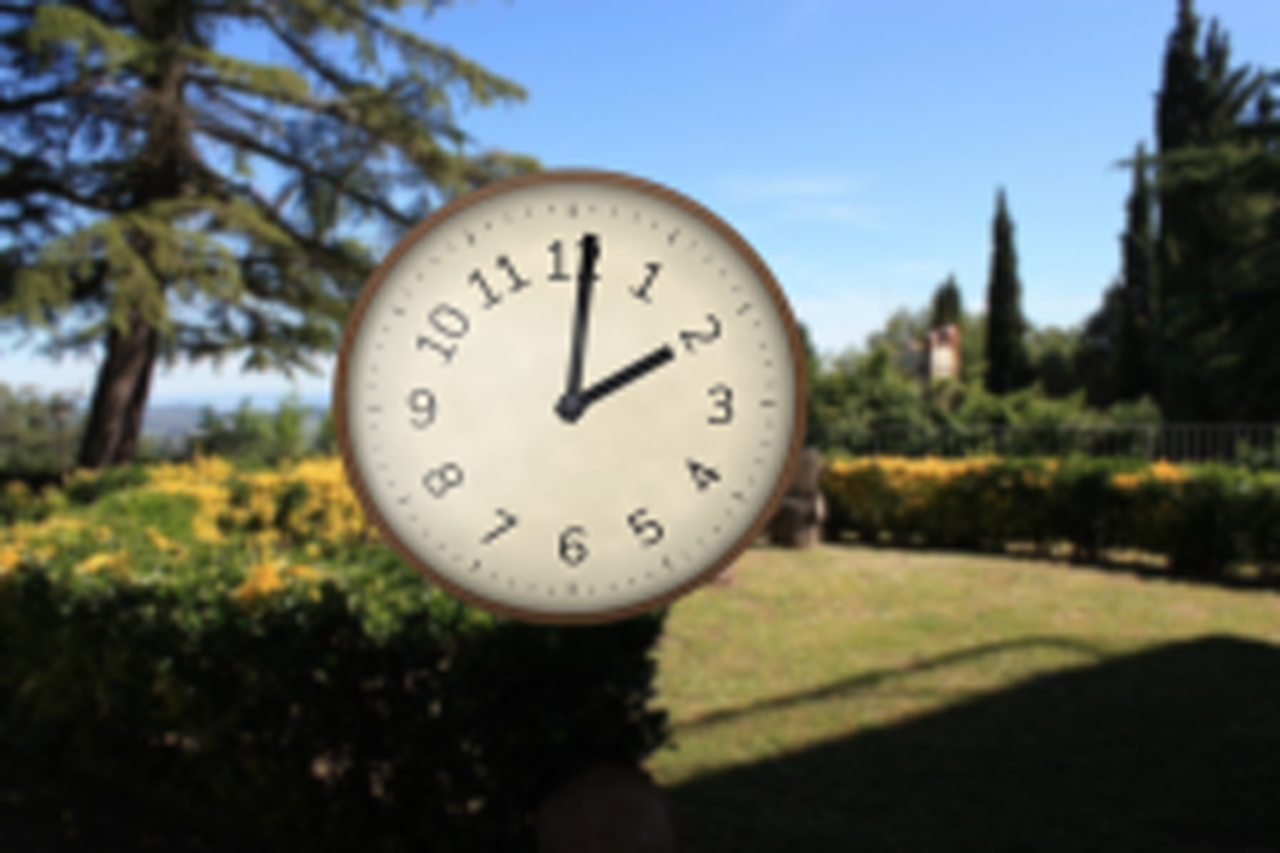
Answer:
2h01
